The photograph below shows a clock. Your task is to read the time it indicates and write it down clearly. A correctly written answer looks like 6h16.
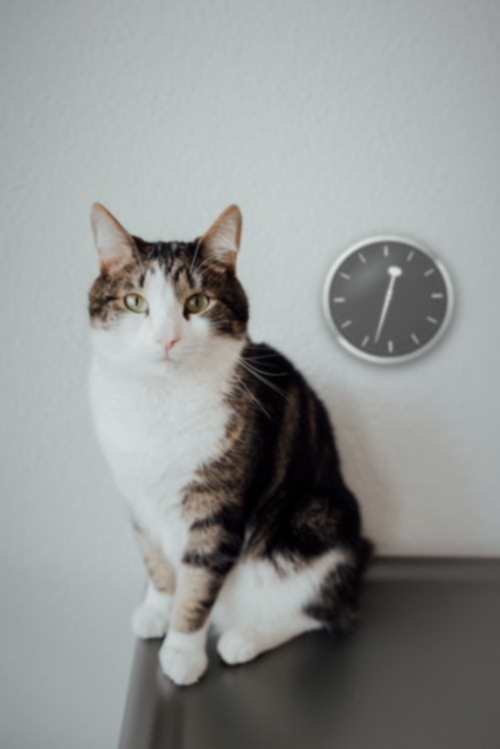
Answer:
12h33
